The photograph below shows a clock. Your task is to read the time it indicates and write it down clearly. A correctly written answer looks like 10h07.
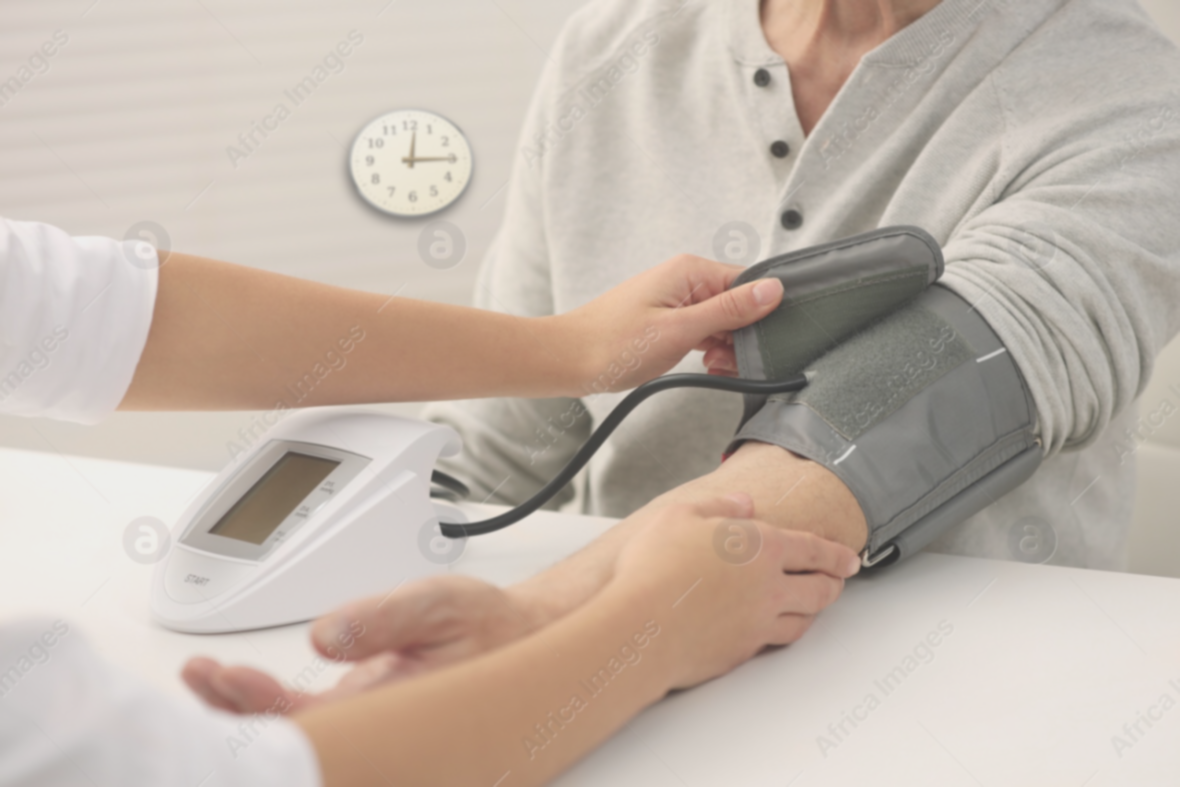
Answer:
12h15
